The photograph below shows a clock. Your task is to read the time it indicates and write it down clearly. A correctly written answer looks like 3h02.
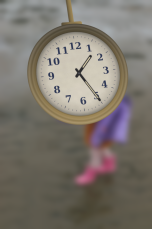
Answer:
1h25
